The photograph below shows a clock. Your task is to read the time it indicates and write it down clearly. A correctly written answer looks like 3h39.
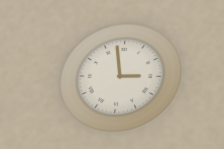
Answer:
2h58
